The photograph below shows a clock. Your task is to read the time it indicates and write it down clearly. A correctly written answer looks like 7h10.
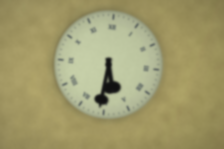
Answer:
5h31
